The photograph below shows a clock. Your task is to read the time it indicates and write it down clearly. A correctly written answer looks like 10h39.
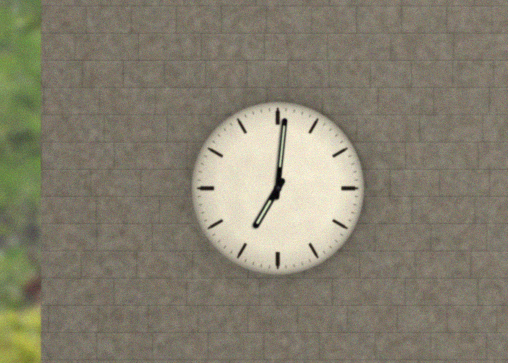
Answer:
7h01
